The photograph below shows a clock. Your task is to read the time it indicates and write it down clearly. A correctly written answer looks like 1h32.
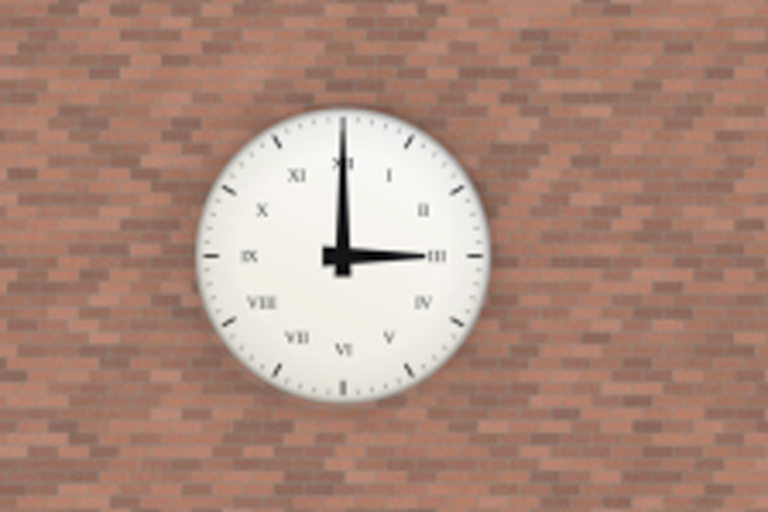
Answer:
3h00
